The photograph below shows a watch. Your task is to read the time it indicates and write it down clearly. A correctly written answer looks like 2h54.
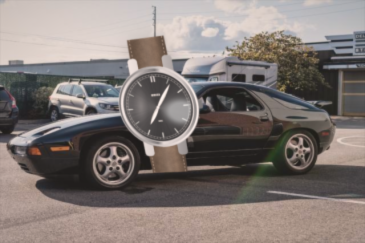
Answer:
7h06
